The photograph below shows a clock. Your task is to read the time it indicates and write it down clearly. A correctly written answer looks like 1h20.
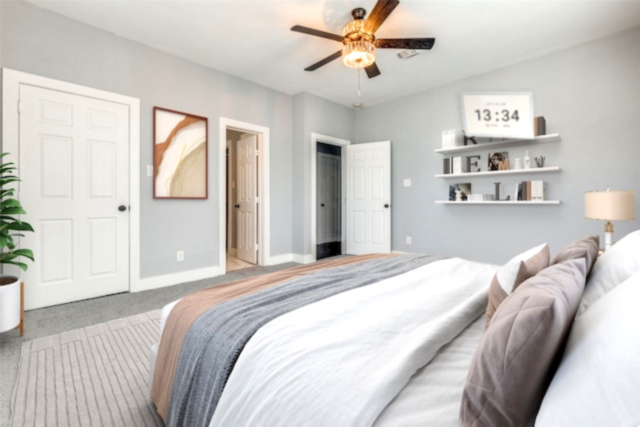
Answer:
13h34
